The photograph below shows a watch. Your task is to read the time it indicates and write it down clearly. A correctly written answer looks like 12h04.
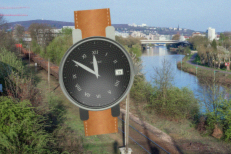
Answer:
11h51
